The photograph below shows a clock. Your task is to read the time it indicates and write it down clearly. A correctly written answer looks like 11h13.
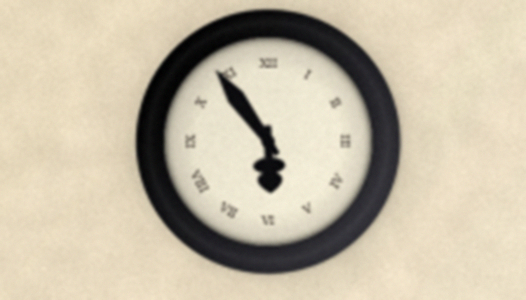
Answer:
5h54
